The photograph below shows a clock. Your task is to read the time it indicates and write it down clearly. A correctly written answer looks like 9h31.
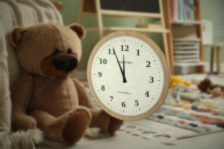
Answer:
11h56
